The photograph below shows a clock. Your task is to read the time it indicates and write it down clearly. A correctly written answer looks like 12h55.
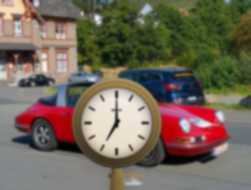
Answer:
7h00
